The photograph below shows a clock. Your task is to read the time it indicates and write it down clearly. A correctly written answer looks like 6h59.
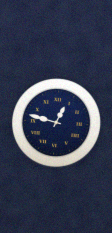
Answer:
12h47
